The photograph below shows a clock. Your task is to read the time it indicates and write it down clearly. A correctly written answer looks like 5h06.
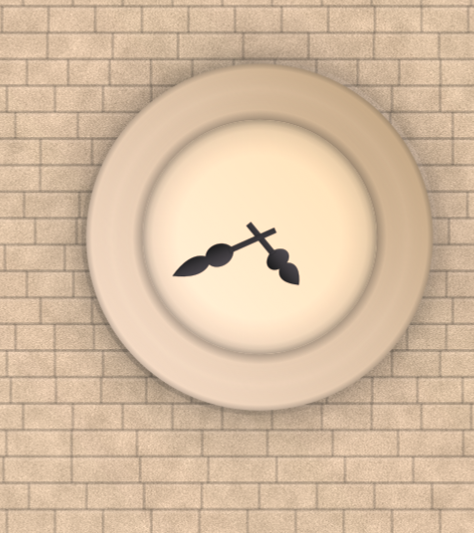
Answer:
4h41
